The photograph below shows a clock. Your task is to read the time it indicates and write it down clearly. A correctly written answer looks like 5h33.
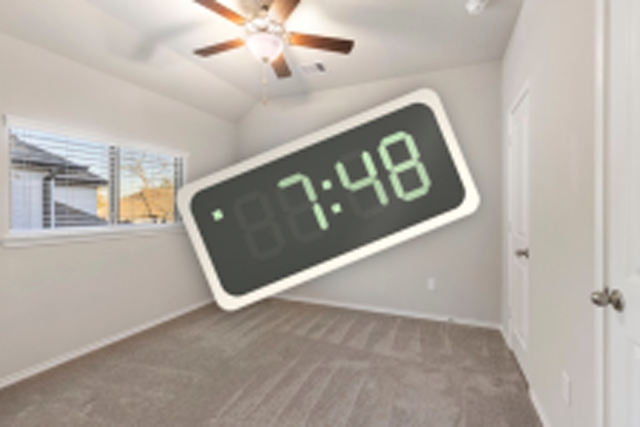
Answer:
7h48
